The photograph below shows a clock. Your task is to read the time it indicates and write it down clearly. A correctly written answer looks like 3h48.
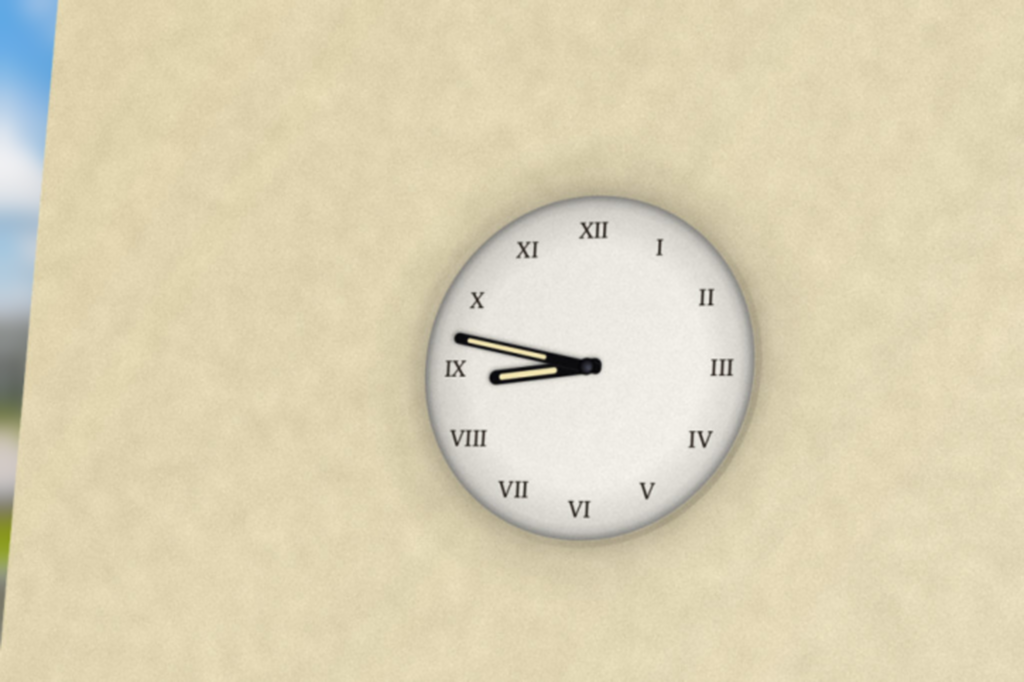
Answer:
8h47
